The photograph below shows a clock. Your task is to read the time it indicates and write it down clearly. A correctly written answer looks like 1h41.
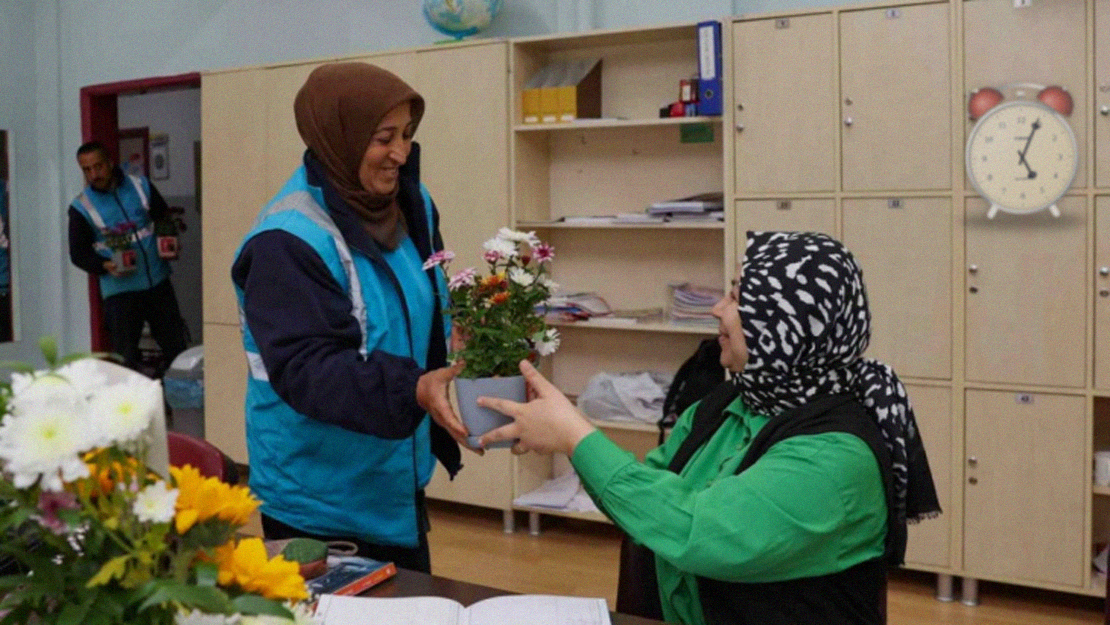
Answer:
5h04
